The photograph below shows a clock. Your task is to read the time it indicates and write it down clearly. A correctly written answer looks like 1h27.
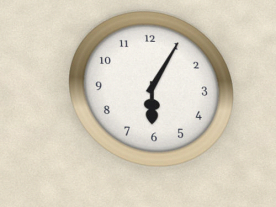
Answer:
6h05
